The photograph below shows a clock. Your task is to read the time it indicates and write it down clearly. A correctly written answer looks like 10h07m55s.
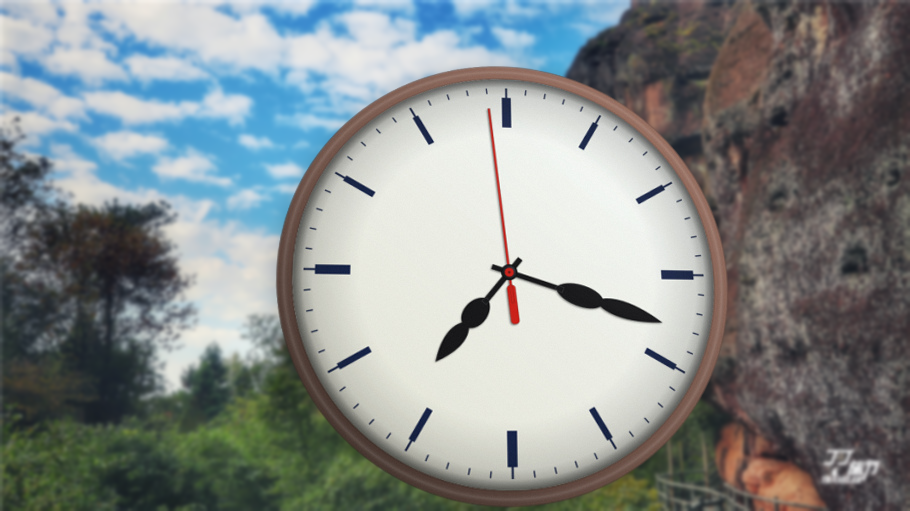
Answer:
7h17m59s
